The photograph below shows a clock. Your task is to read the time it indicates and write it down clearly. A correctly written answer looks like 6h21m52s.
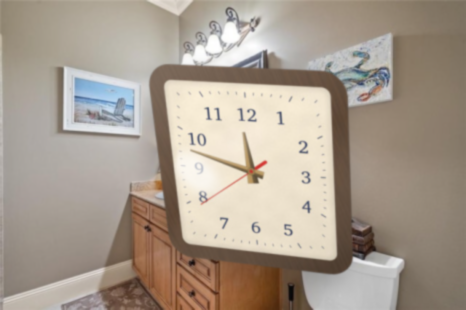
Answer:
11h47m39s
